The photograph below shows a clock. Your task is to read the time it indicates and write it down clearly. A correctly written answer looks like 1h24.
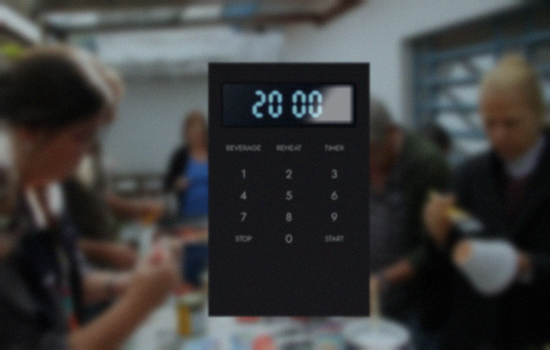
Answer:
20h00
